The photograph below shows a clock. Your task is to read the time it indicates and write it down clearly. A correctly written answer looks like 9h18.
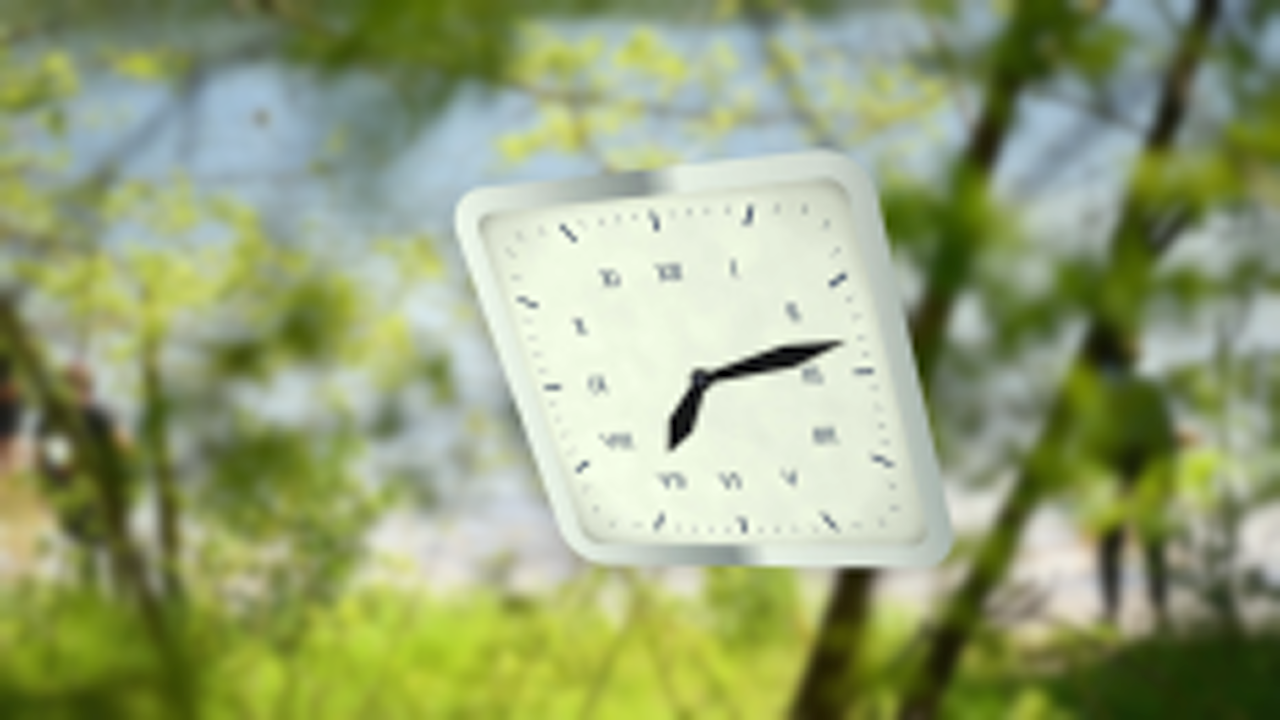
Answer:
7h13
